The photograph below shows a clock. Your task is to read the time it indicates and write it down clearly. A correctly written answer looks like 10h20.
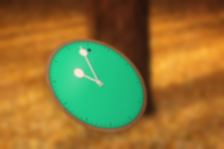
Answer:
9h58
